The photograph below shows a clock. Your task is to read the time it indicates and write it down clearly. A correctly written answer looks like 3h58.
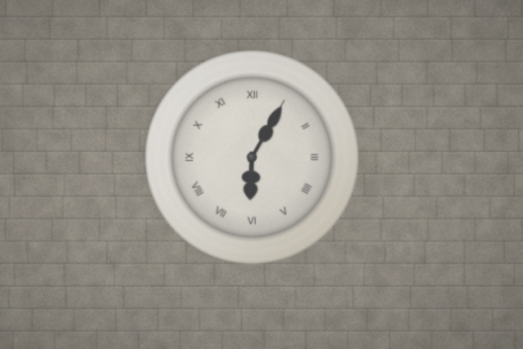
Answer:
6h05
